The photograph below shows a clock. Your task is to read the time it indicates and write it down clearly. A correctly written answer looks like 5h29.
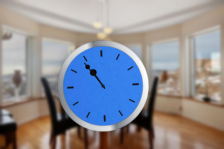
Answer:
10h54
